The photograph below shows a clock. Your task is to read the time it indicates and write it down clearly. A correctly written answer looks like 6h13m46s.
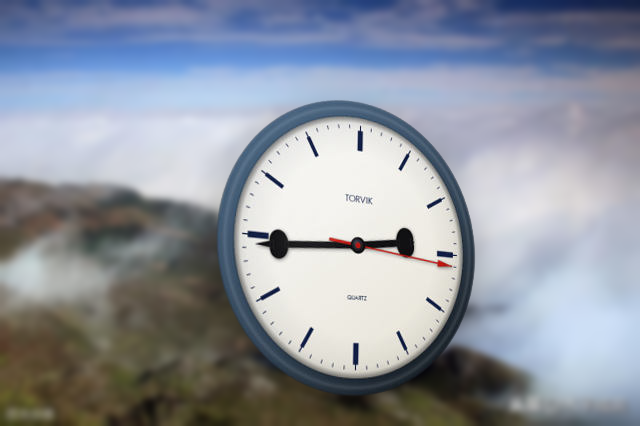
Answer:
2h44m16s
